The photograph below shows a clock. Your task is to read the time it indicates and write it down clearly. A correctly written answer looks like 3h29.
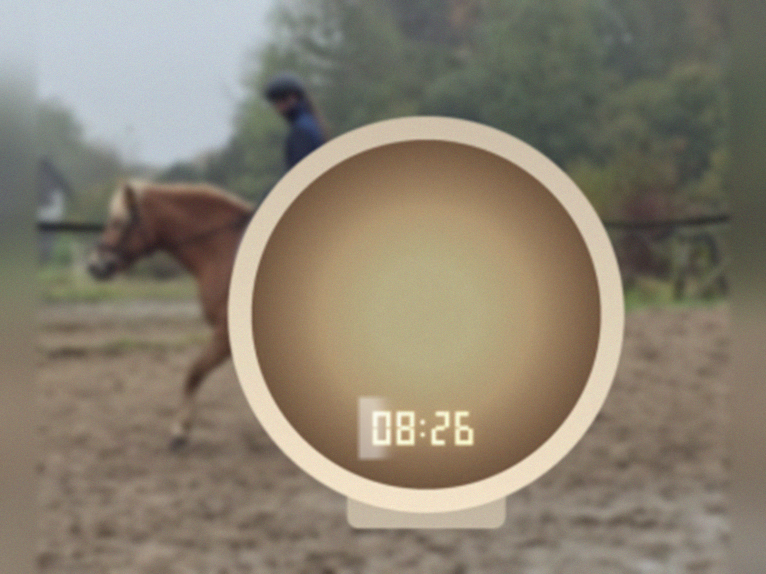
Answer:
8h26
